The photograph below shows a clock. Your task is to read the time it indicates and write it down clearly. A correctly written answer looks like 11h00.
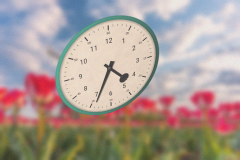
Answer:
4h34
